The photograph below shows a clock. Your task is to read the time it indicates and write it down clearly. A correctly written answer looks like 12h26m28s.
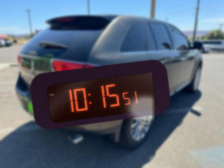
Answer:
10h15m51s
